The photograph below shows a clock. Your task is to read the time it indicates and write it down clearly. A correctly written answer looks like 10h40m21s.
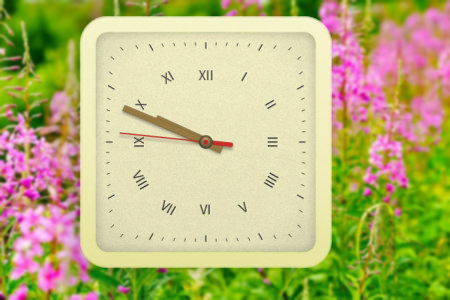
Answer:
9h48m46s
